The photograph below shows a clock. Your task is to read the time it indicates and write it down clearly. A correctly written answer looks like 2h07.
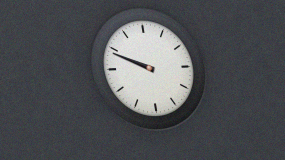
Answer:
9h49
